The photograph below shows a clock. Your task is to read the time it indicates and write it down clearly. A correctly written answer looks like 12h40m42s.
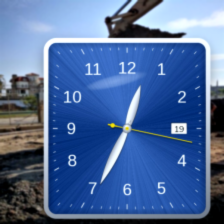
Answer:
12h34m17s
